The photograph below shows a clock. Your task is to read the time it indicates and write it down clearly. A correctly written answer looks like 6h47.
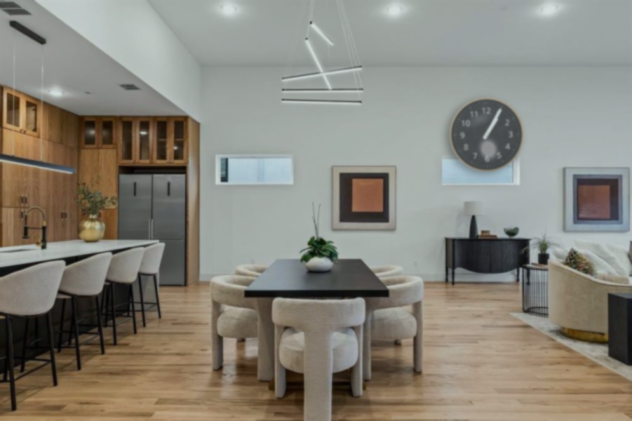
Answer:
1h05
